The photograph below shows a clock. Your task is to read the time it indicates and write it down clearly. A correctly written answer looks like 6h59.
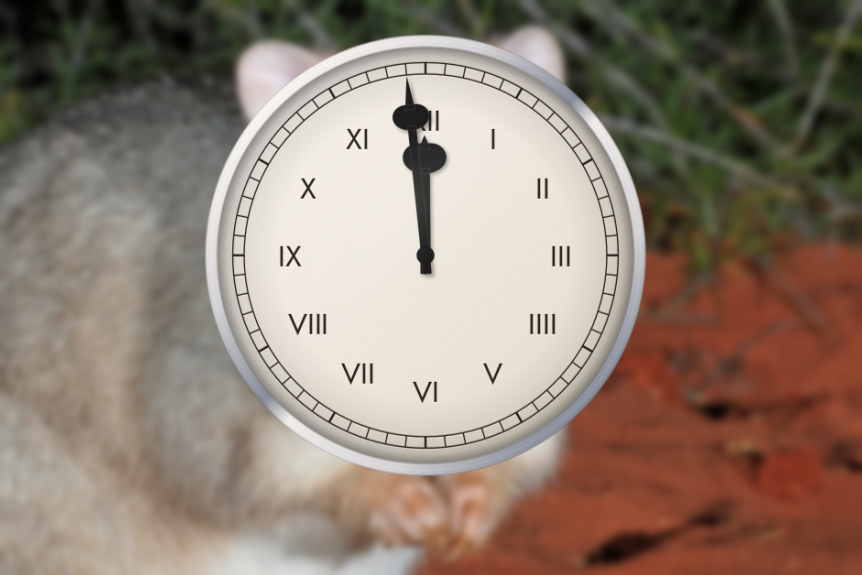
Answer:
11h59
